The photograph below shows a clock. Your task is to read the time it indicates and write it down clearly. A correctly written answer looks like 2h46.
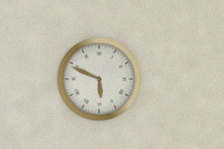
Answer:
5h49
